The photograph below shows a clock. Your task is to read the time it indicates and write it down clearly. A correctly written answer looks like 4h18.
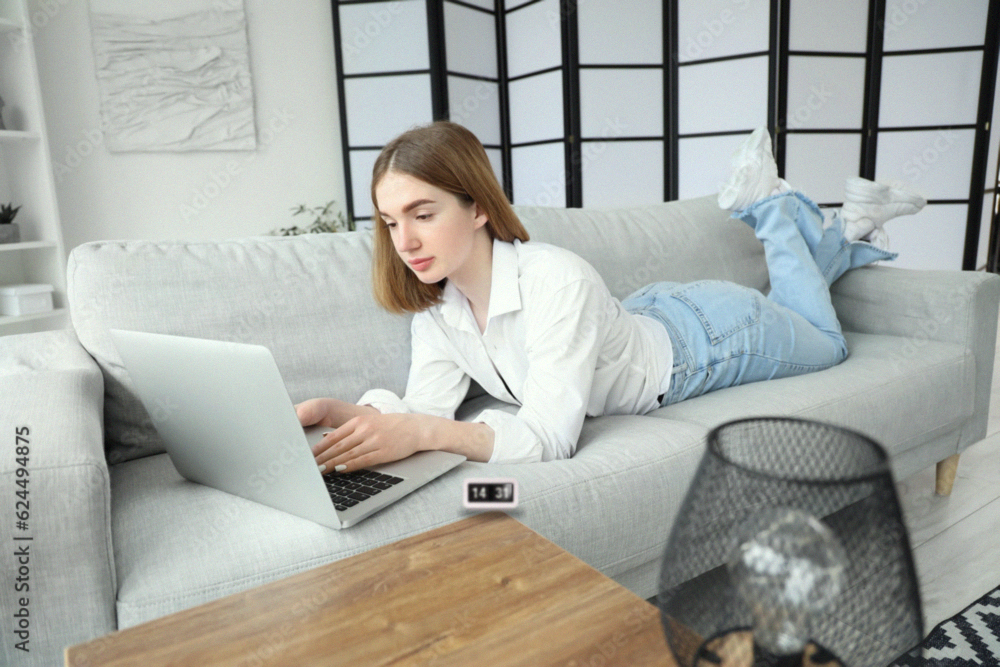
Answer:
14h31
